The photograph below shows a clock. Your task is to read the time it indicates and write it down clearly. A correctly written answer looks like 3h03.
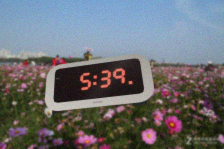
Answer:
5h39
